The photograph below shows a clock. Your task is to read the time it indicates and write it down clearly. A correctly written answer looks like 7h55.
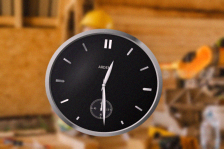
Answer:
12h29
